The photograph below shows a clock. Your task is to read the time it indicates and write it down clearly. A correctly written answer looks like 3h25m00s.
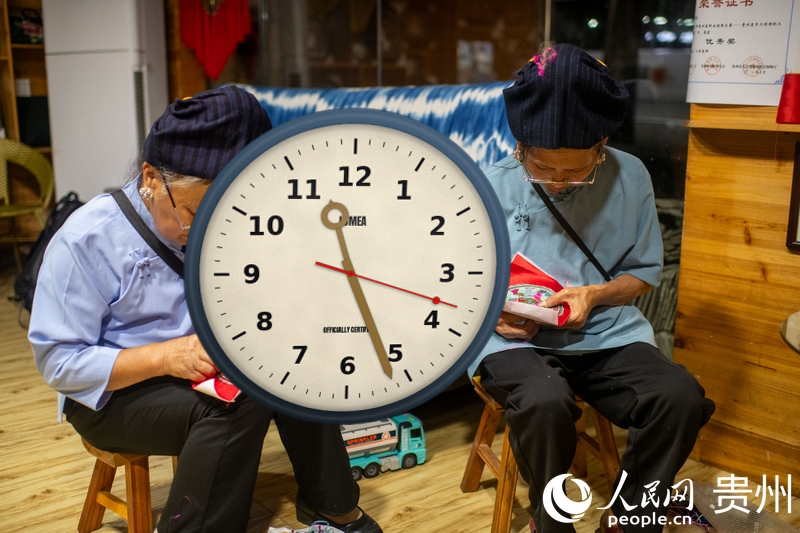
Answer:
11h26m18s
